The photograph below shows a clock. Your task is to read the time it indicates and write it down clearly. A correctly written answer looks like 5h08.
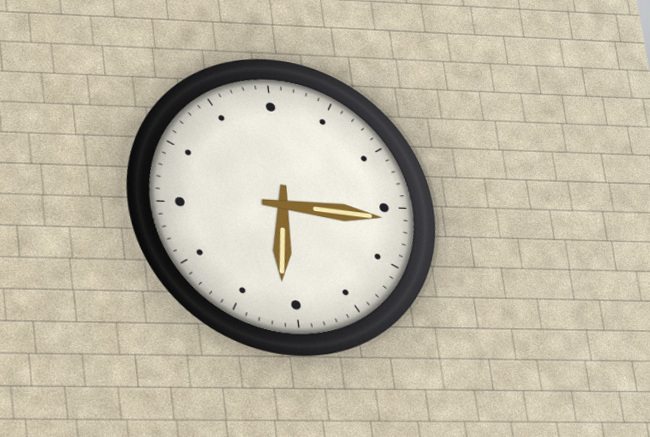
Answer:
6h16
